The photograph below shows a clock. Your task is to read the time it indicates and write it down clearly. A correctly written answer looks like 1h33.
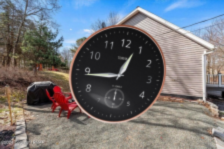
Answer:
12h44
